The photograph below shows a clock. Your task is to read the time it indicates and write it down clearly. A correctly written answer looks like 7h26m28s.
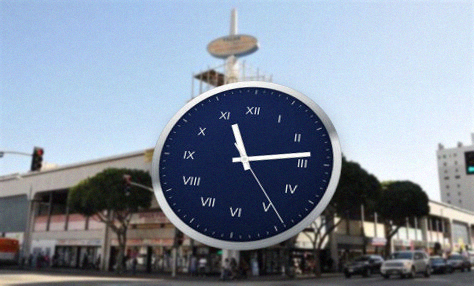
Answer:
11h13m24s
